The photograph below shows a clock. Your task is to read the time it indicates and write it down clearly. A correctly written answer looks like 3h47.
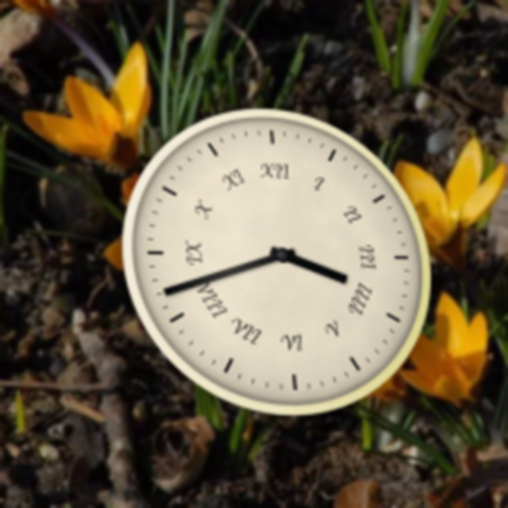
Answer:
3h42
